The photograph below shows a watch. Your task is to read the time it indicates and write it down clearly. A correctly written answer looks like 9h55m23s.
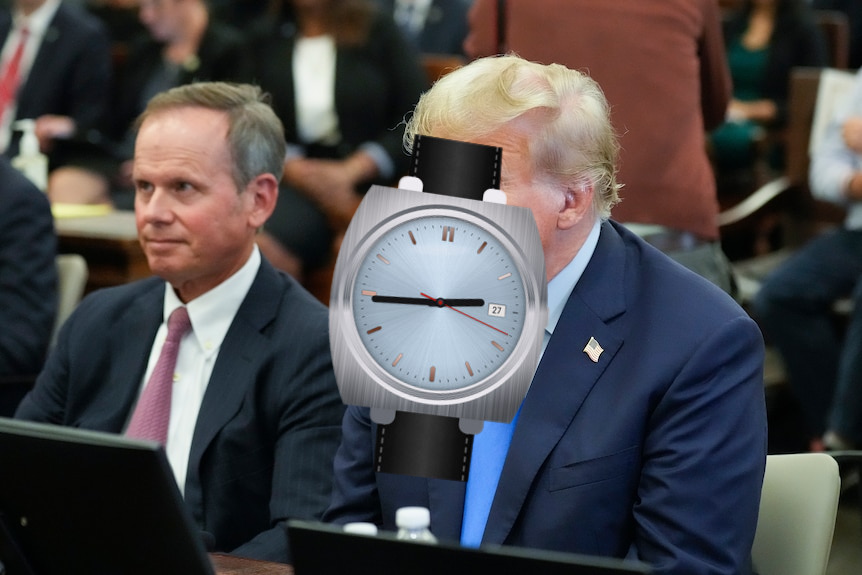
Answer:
2h44m18s
